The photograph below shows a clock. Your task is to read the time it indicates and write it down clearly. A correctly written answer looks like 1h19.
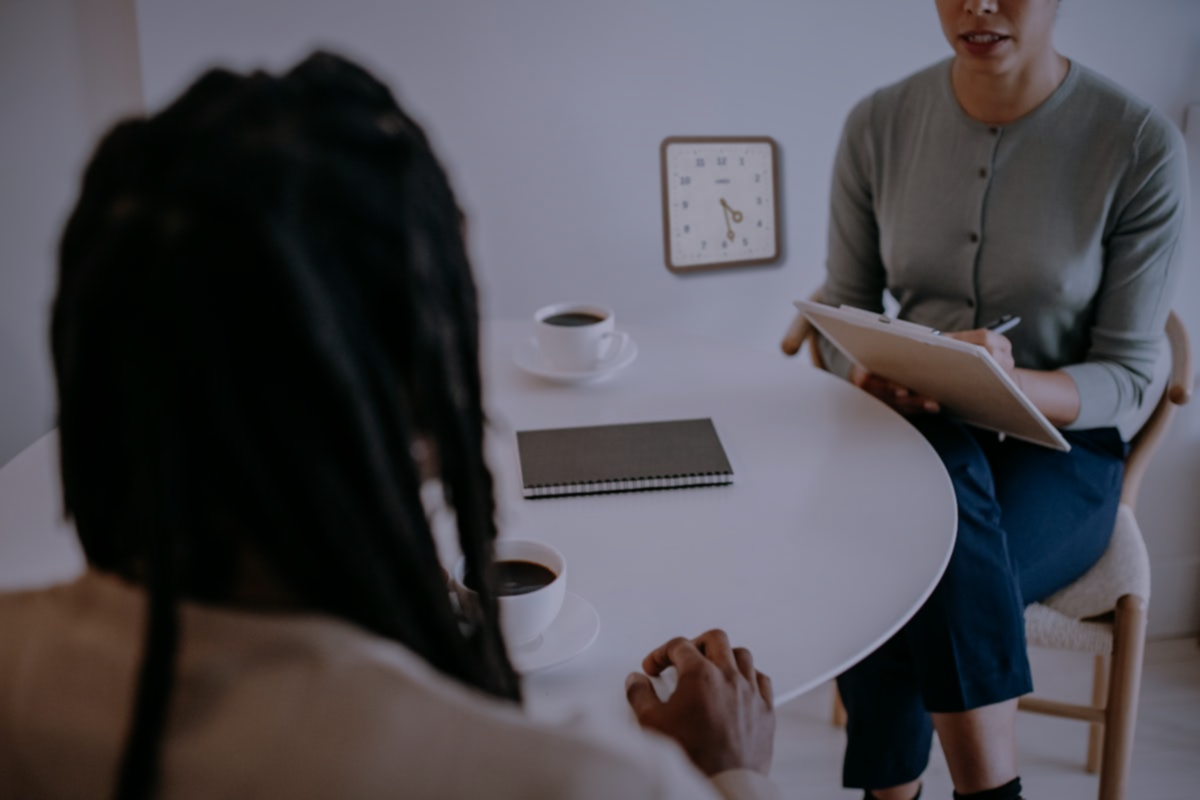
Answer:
4h28
